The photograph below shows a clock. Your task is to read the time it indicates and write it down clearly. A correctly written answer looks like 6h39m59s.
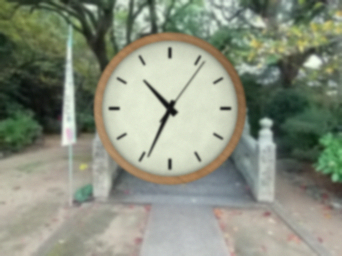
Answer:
10h34m06s
